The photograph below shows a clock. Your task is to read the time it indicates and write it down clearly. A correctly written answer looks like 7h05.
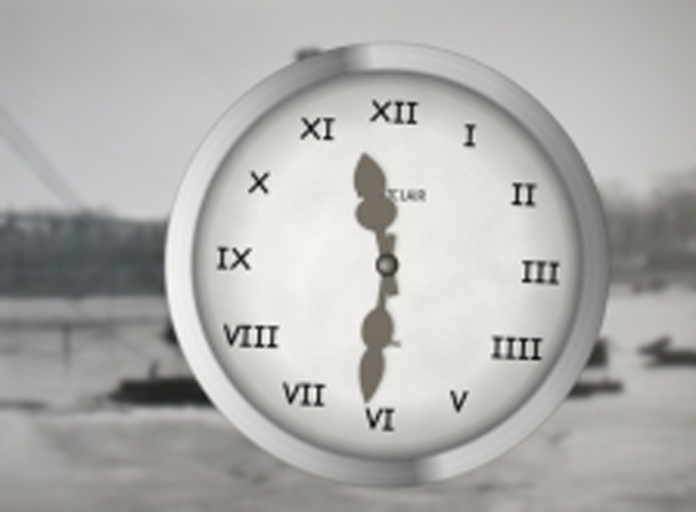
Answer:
11h31
